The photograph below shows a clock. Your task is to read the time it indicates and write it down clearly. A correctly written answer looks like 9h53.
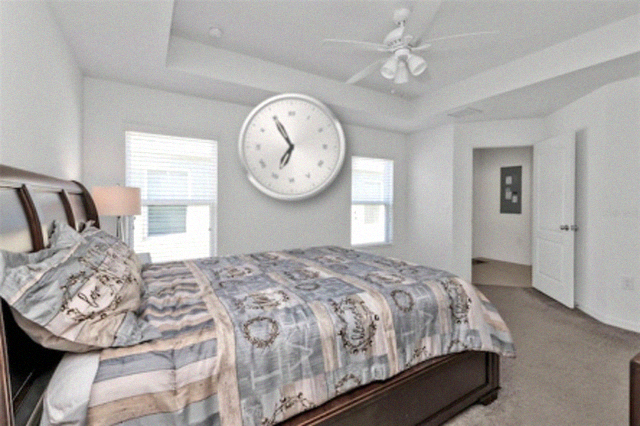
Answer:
6h55
